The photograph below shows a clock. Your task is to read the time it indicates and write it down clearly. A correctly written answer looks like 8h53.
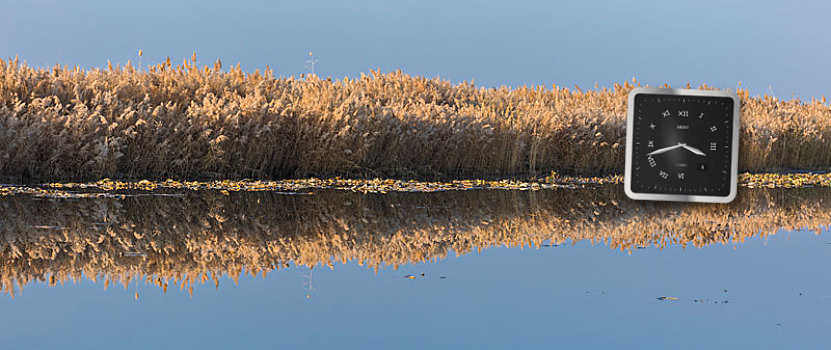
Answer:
3h42
